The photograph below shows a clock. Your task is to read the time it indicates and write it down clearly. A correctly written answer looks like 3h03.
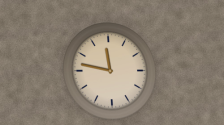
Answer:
11h47
